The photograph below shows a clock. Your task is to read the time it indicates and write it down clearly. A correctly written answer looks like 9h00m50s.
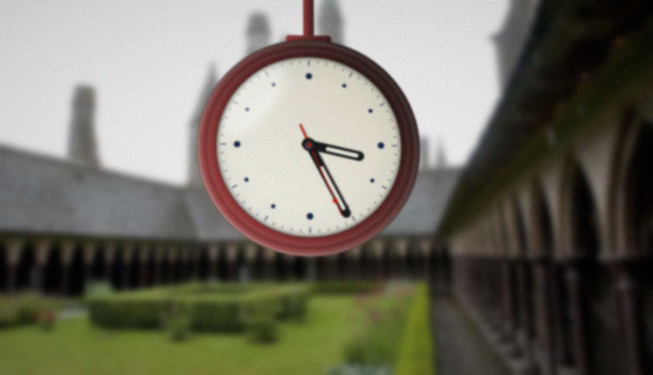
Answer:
3h25m26s
